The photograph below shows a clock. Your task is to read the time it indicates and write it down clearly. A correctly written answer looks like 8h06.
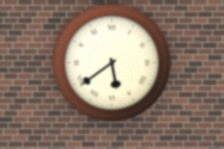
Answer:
5h39
